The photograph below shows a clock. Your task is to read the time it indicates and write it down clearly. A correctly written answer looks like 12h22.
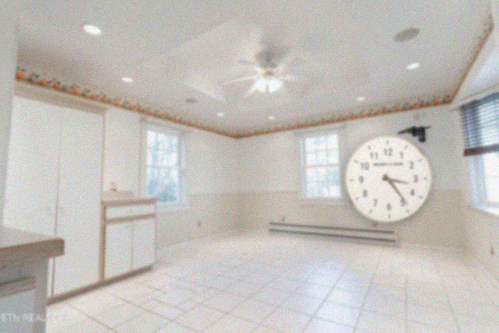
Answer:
3h24
